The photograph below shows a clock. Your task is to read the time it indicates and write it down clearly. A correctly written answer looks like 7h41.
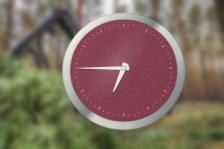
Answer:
6h45
